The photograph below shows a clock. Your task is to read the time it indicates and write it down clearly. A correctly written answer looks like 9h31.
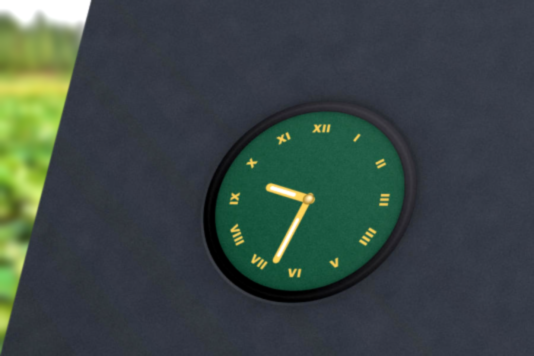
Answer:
9h33
